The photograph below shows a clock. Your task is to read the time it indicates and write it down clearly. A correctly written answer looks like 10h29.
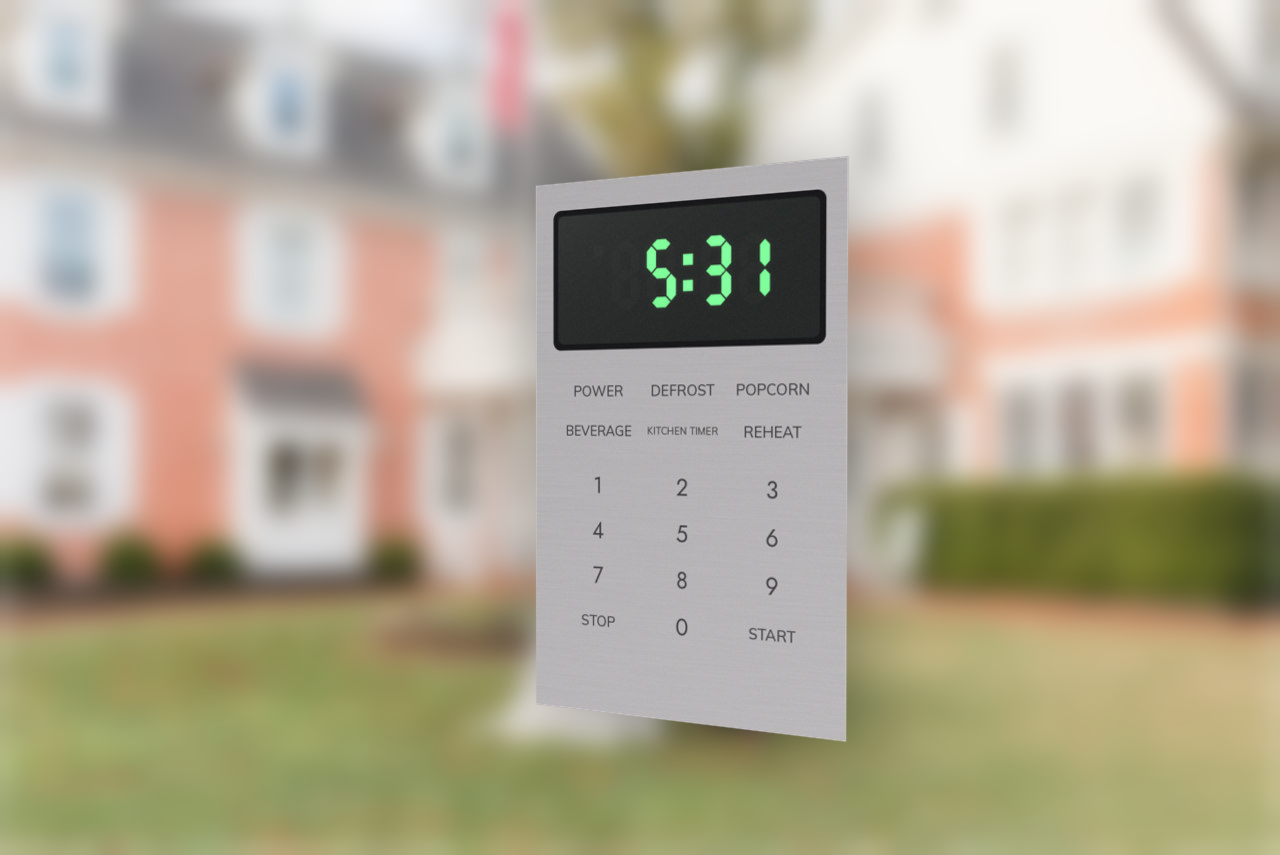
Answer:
5h31
